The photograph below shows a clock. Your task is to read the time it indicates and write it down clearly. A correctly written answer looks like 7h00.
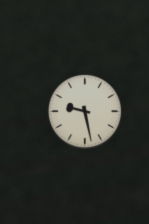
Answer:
9h28
